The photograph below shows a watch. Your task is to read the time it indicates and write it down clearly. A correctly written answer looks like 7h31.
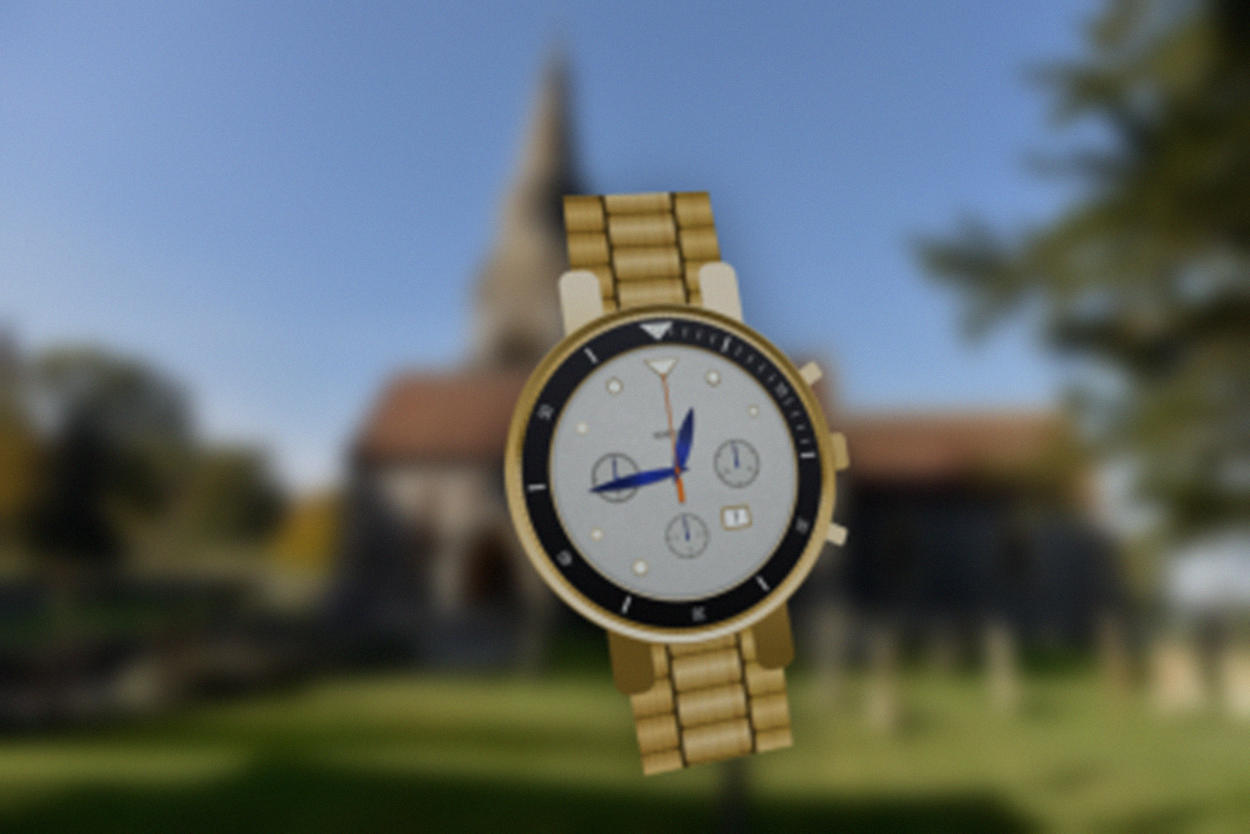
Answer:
12h44
